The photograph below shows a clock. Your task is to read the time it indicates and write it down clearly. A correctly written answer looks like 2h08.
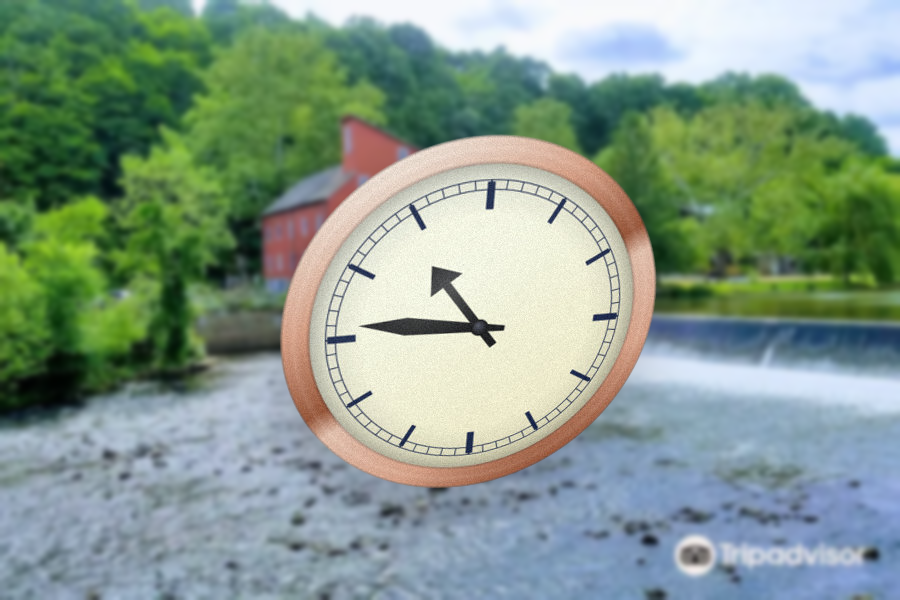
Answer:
10h46
